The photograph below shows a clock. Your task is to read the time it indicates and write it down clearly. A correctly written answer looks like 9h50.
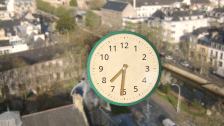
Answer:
7h31
